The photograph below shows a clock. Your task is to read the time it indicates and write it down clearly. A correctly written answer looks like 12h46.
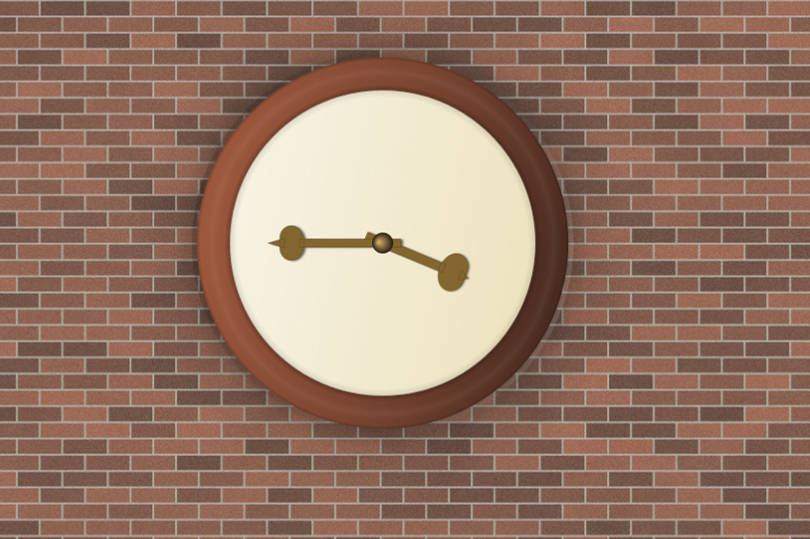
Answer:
3h45
